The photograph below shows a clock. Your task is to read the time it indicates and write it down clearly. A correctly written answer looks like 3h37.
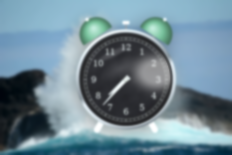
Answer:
7h37
